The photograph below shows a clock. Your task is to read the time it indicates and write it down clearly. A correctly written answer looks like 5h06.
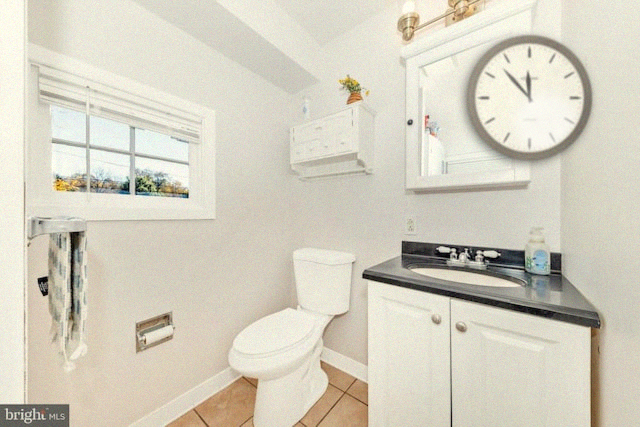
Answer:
11h53
